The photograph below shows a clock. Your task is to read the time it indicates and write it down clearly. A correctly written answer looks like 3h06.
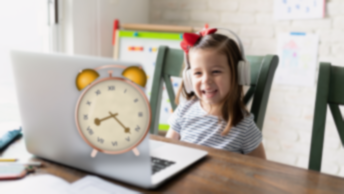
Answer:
8h23
